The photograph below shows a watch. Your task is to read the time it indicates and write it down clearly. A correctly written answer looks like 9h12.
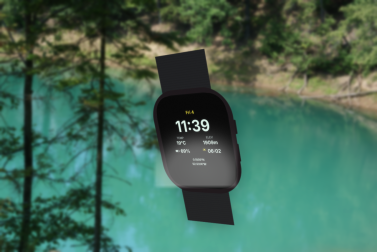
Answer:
11h39
